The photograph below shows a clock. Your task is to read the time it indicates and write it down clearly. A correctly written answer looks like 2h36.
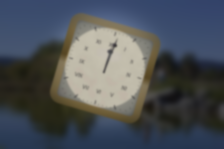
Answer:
12h01
